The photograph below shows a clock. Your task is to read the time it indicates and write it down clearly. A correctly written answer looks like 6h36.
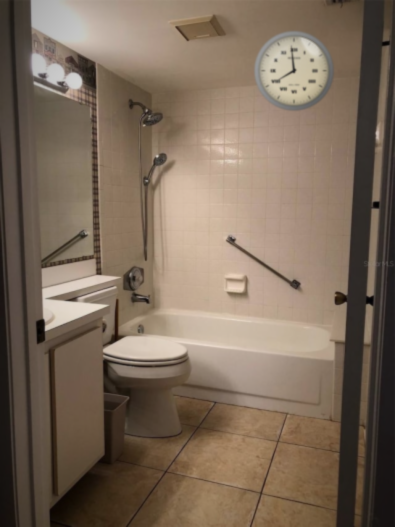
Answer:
7h59
